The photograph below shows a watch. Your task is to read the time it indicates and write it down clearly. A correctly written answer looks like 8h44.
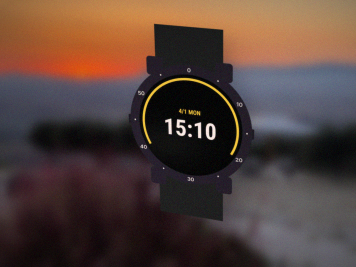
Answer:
15h10
